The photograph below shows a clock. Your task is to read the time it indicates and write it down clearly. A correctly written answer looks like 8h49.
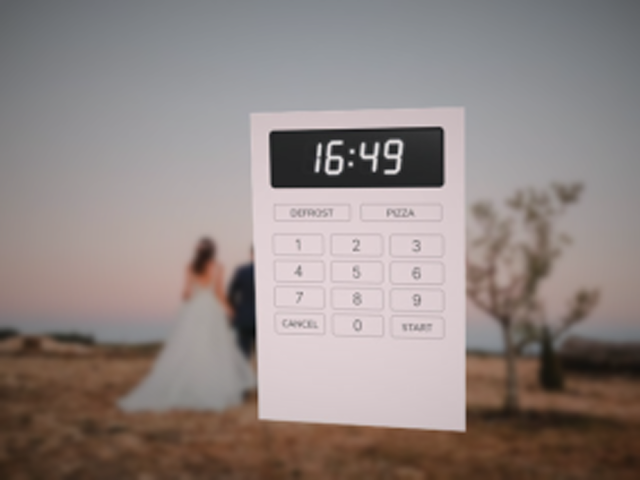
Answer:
16h49
